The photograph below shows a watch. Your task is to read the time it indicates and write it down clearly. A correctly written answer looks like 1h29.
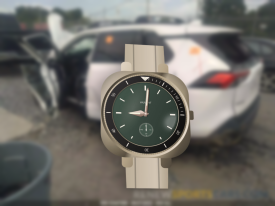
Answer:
9h01
